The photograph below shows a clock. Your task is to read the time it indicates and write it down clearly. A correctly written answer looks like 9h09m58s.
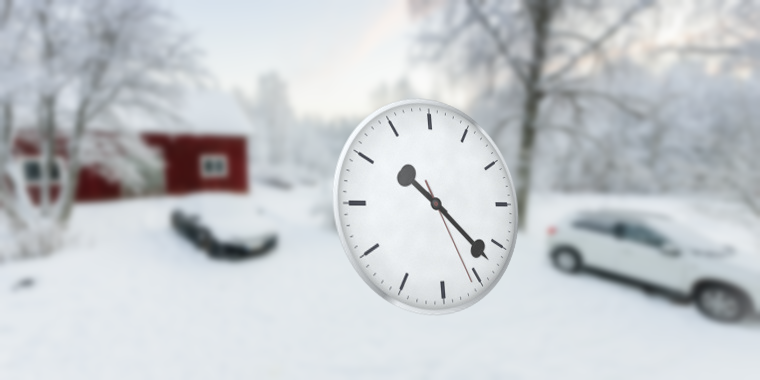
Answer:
10h22m26s
